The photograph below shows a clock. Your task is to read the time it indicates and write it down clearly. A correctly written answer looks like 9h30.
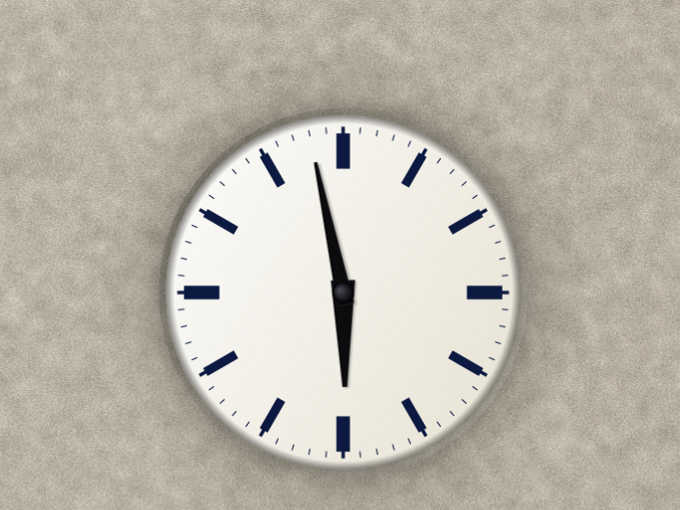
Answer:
5h58
